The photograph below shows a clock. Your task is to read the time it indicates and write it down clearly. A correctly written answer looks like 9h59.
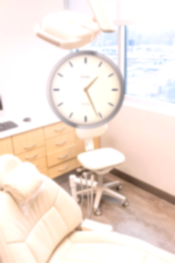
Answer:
1h26
